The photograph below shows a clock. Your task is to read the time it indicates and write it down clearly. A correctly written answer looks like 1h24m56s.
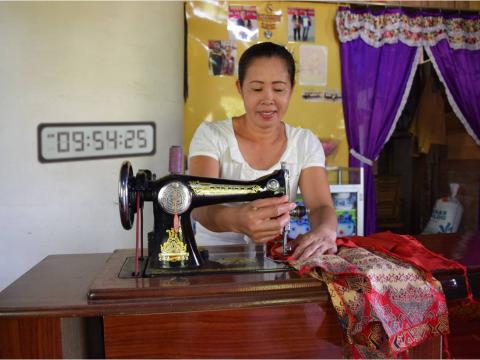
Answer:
9h54m25s
